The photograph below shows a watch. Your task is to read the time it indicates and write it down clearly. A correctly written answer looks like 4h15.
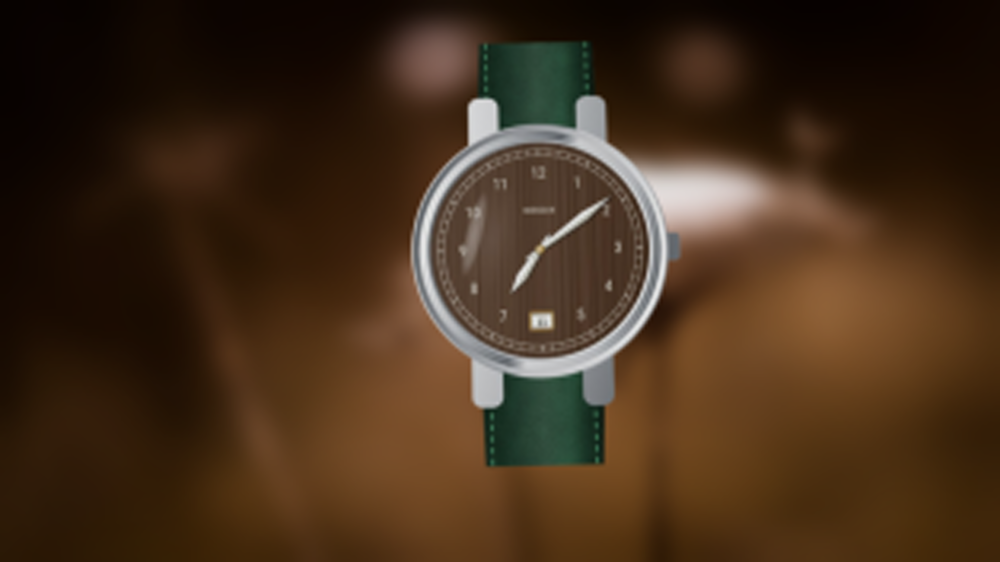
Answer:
7h09
